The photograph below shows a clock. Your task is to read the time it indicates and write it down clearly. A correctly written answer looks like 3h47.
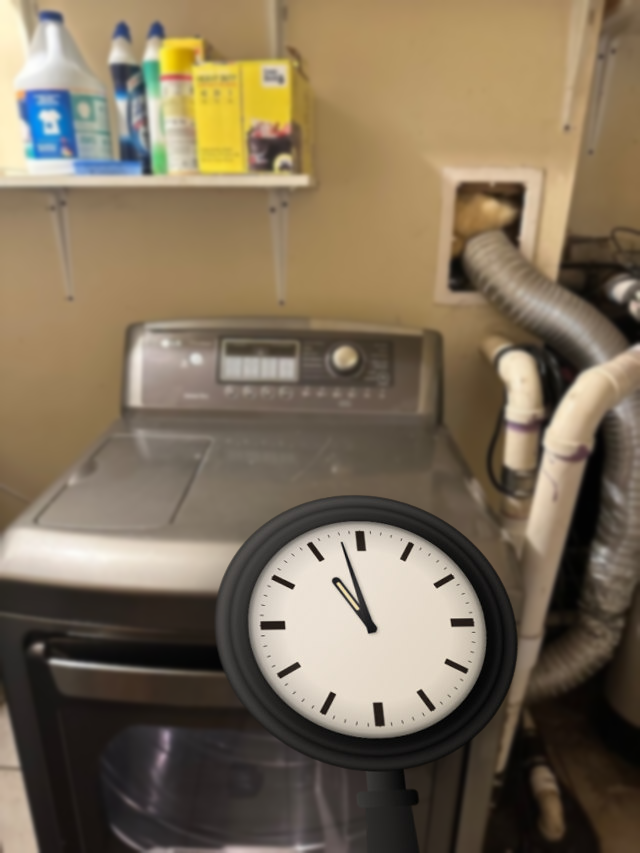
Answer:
10h58
